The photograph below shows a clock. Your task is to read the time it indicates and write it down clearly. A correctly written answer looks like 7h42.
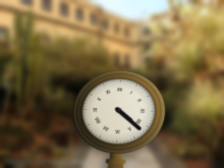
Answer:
4h22
